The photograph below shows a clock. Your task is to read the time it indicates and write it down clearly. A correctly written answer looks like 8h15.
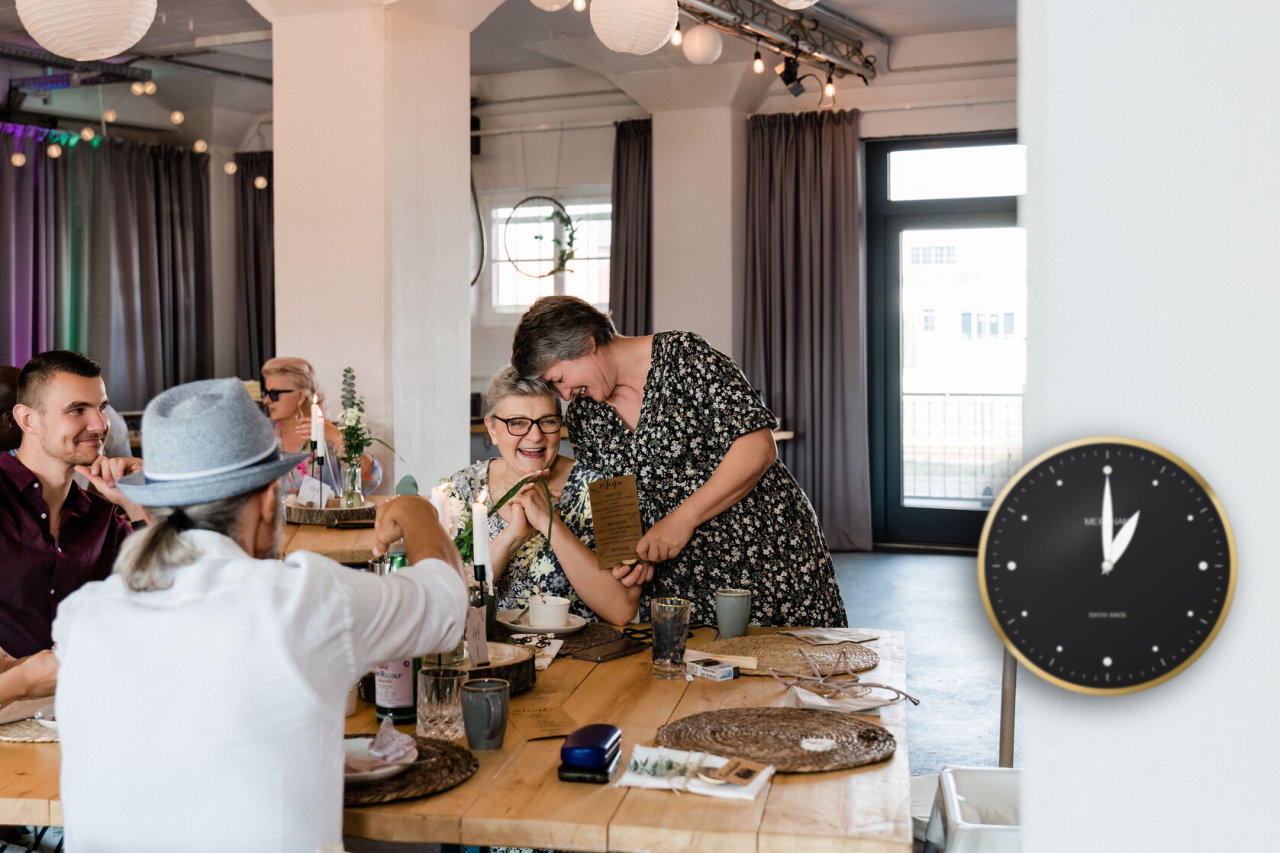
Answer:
1h00
